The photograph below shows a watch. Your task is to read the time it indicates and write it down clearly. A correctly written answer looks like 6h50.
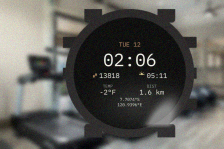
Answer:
2h06
